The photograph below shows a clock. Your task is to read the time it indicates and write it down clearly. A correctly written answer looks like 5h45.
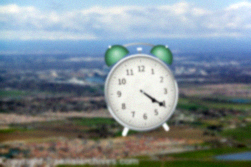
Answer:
4h21
